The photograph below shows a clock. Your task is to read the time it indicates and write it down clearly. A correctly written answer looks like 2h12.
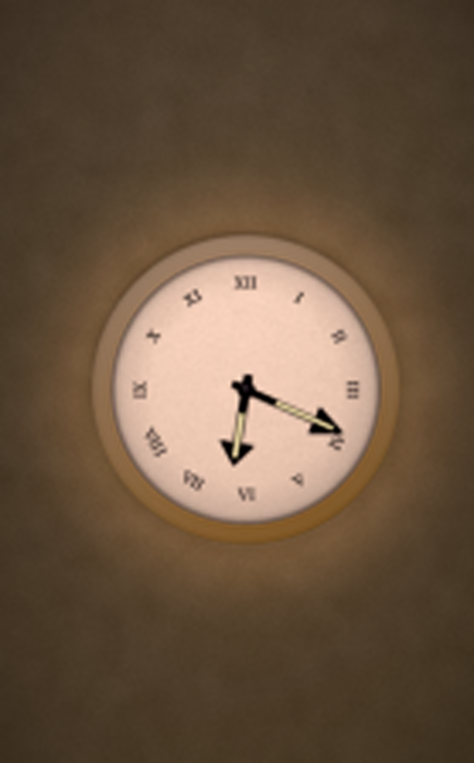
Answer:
6h19
